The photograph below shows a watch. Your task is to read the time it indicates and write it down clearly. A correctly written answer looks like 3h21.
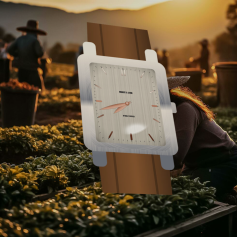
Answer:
7h42
